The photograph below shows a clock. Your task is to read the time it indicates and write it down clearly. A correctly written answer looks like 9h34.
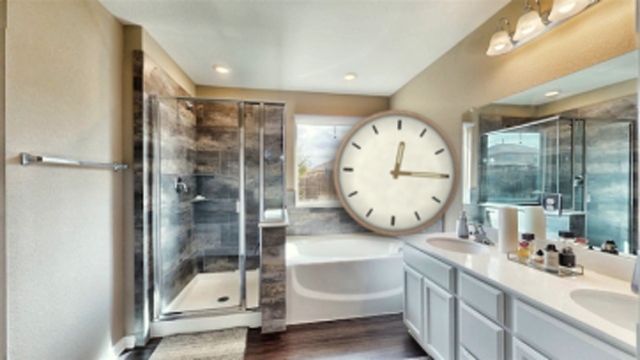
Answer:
12h15
